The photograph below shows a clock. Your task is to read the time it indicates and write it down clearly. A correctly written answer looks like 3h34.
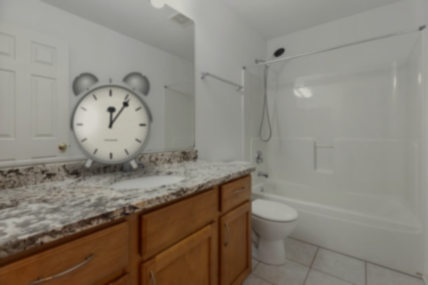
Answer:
12h06
